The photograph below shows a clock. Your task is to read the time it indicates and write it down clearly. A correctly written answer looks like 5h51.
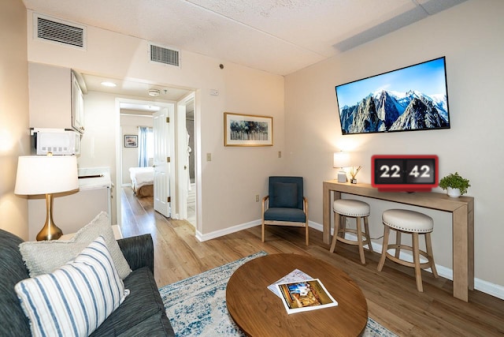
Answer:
22h42
